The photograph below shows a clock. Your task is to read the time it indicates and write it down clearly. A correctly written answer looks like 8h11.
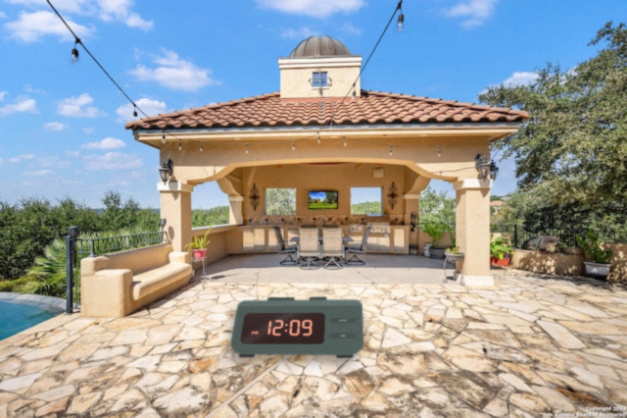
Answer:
12h09
